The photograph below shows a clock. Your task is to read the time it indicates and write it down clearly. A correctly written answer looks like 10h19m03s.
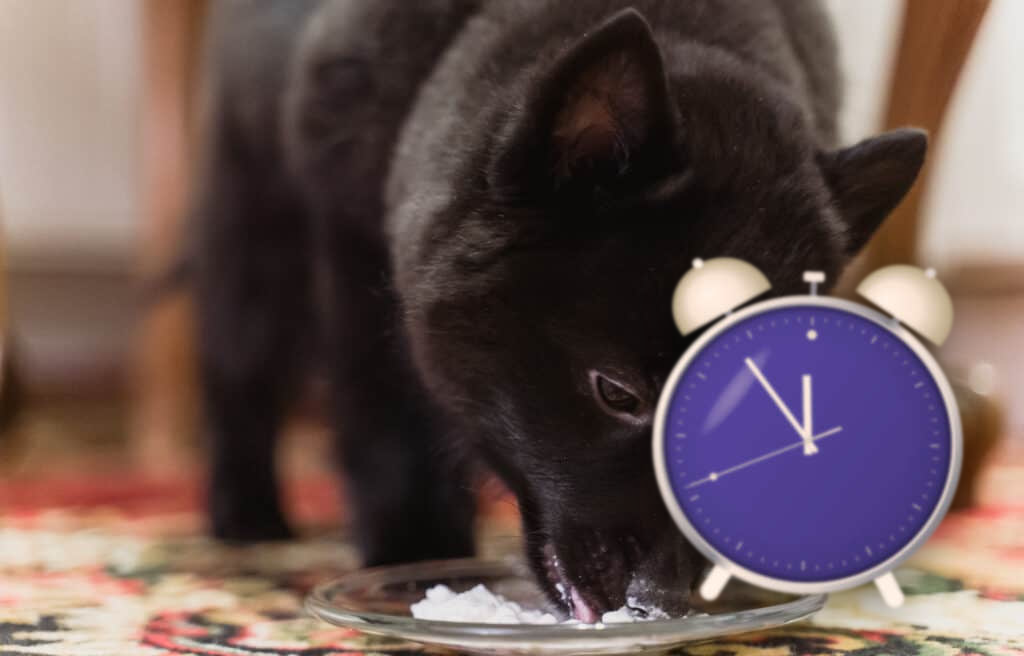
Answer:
11h53m41s
